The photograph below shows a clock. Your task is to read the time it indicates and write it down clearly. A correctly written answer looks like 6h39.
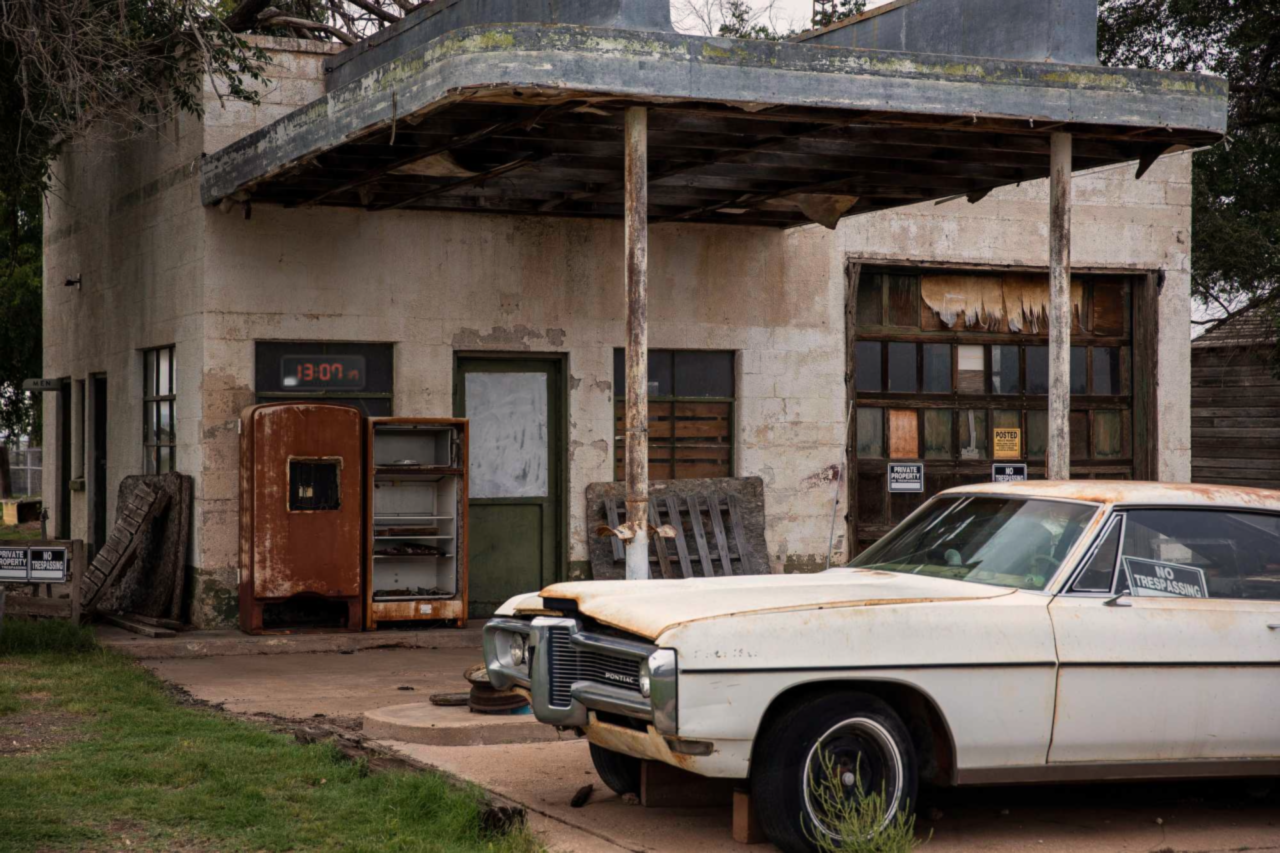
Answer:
13h07
